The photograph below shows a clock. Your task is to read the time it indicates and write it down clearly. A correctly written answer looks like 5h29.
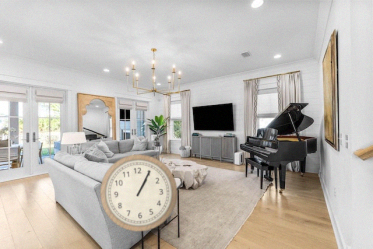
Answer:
1h05
